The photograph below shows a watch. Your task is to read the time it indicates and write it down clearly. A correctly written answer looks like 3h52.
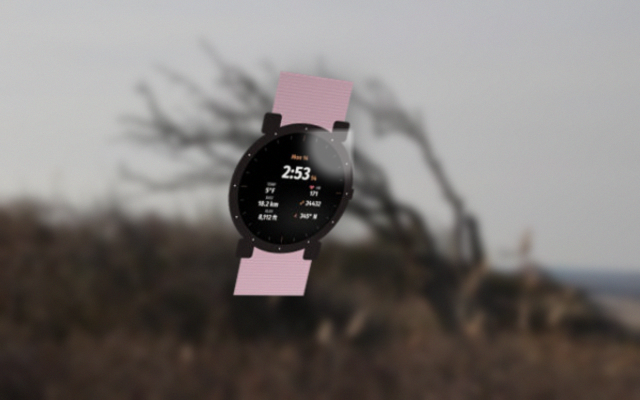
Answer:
2h53
